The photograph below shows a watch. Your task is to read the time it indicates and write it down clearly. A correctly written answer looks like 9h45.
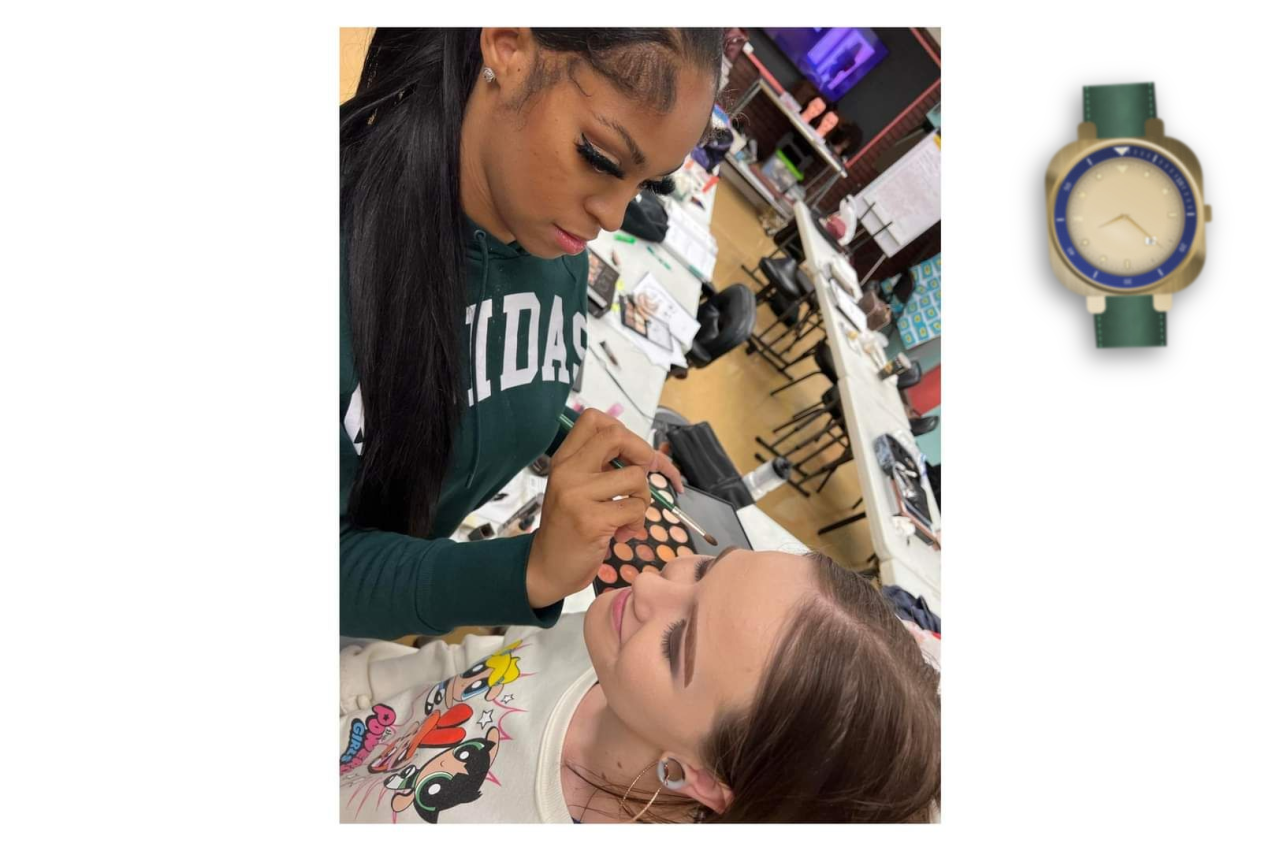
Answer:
8h22
